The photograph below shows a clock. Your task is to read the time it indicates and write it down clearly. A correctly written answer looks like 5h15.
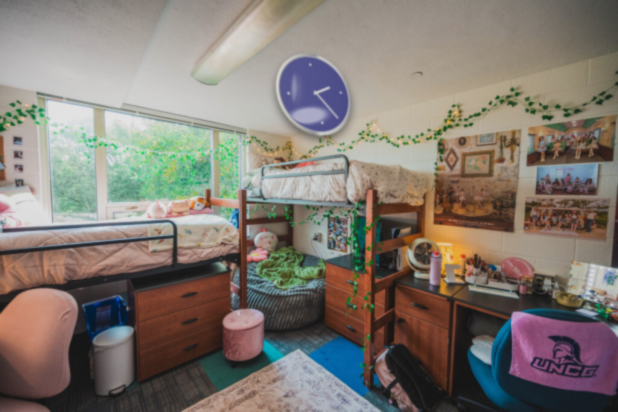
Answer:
2h24
